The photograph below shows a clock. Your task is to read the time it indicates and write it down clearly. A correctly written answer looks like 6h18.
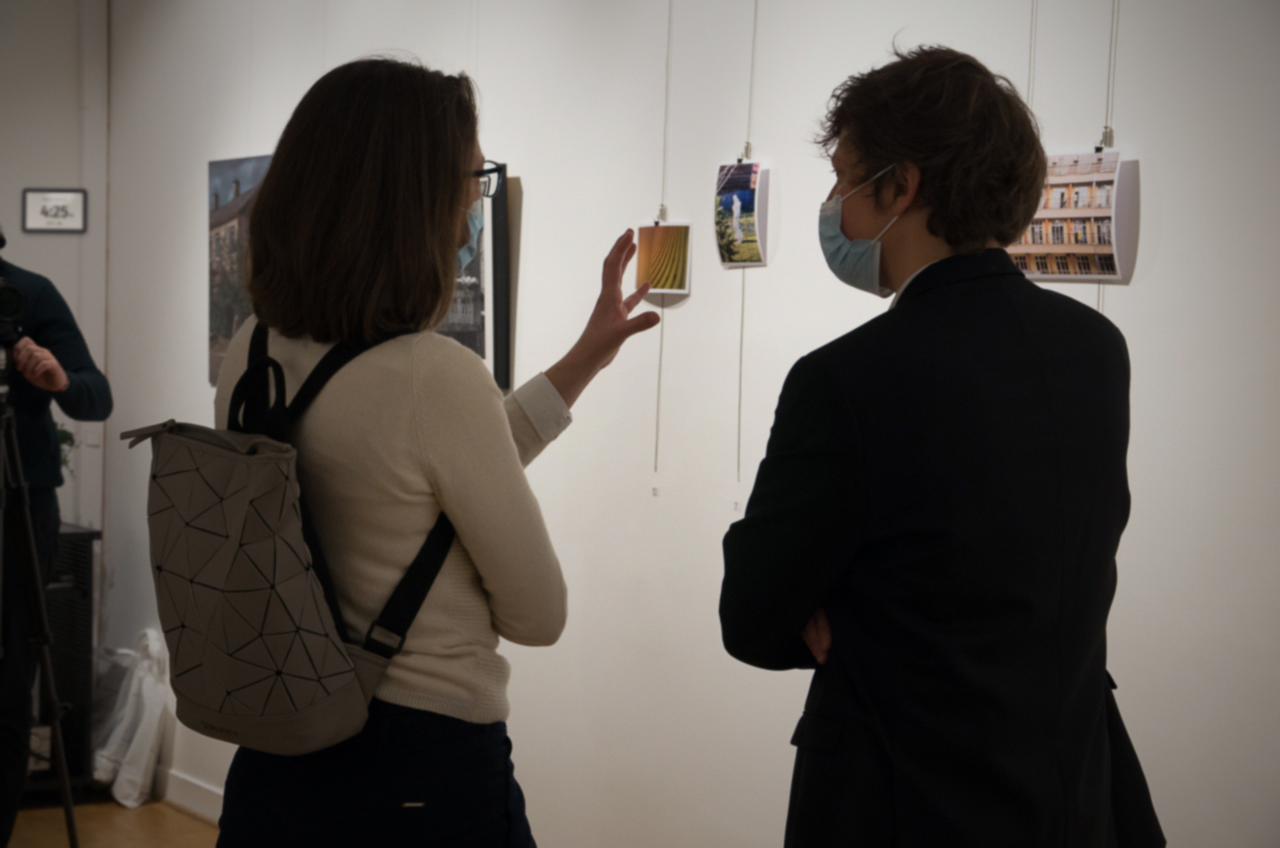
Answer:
4h25
